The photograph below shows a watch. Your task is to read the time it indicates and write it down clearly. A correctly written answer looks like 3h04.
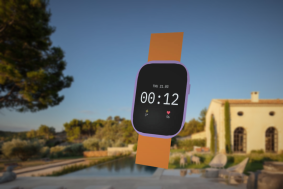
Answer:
0h12
